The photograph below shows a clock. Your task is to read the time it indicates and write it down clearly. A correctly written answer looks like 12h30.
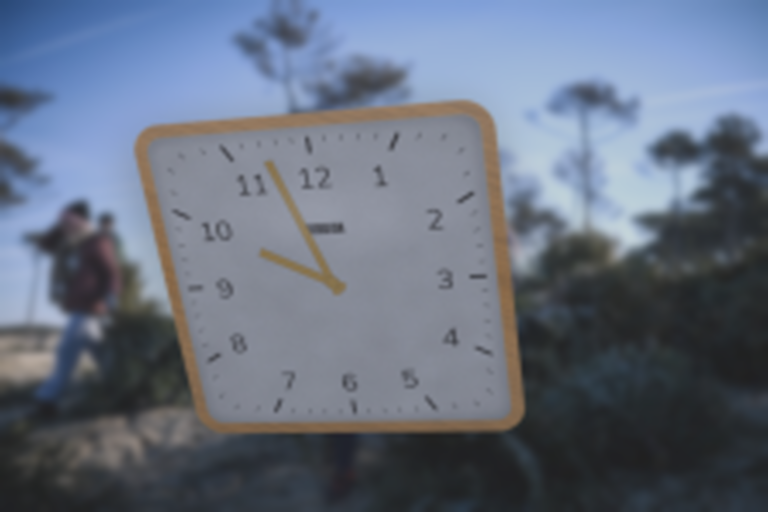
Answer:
9h57
